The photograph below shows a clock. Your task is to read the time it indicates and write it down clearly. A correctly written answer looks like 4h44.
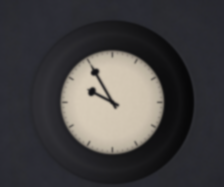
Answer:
9h55
